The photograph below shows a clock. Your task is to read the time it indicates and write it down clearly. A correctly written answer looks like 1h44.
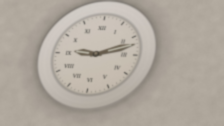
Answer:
9h12
